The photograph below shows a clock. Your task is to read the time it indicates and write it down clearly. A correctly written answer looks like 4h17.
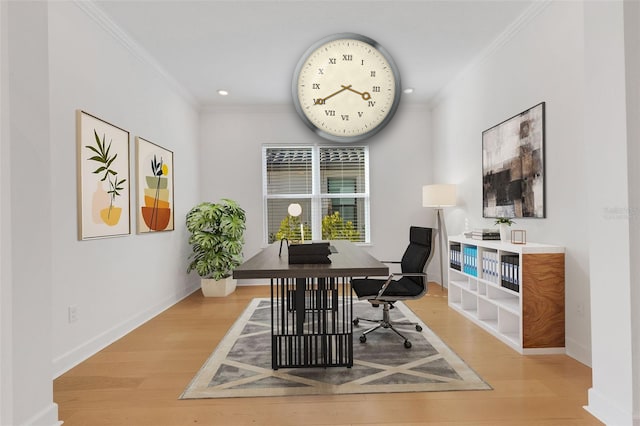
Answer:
3h40
